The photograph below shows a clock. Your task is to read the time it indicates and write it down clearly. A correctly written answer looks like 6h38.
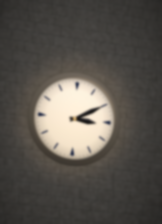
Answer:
3h10
